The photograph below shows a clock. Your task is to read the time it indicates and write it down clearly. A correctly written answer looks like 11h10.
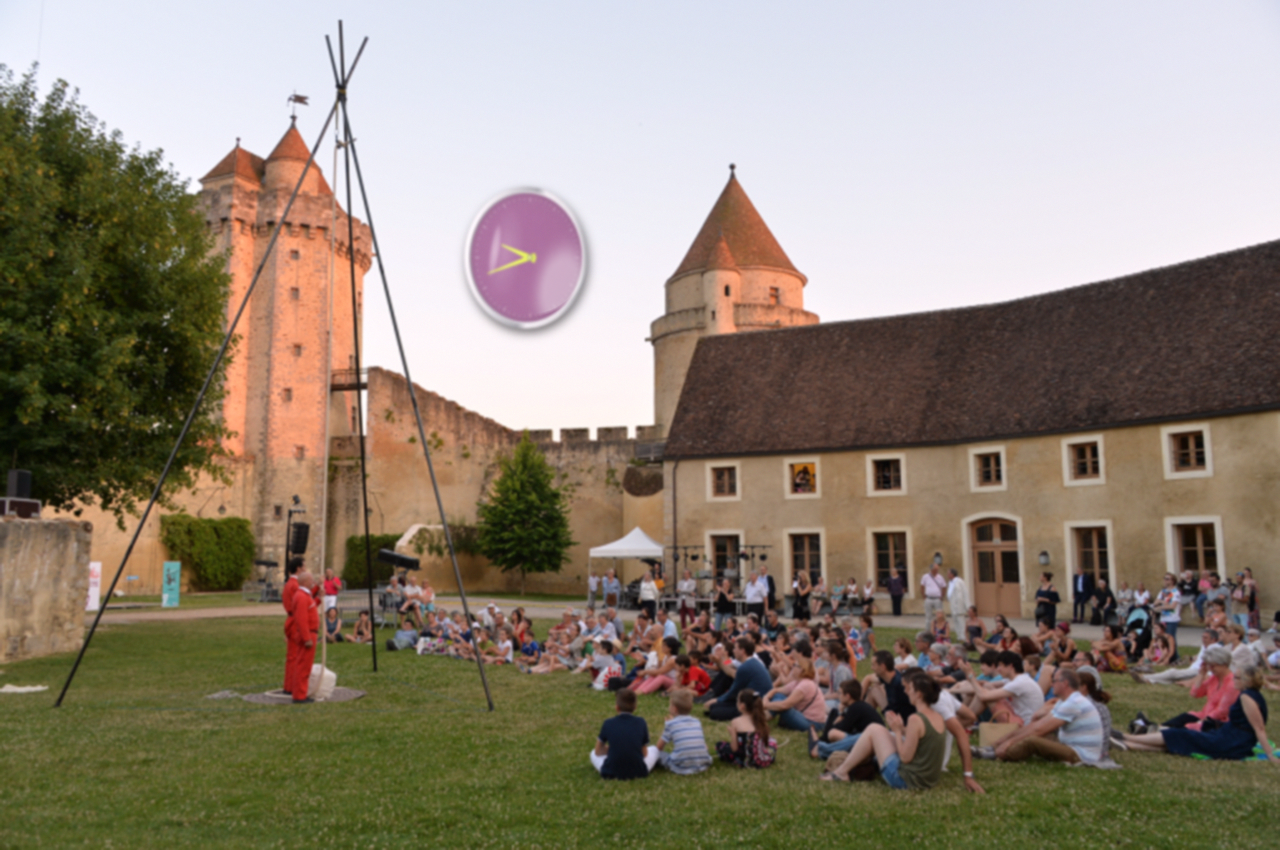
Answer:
9h42
